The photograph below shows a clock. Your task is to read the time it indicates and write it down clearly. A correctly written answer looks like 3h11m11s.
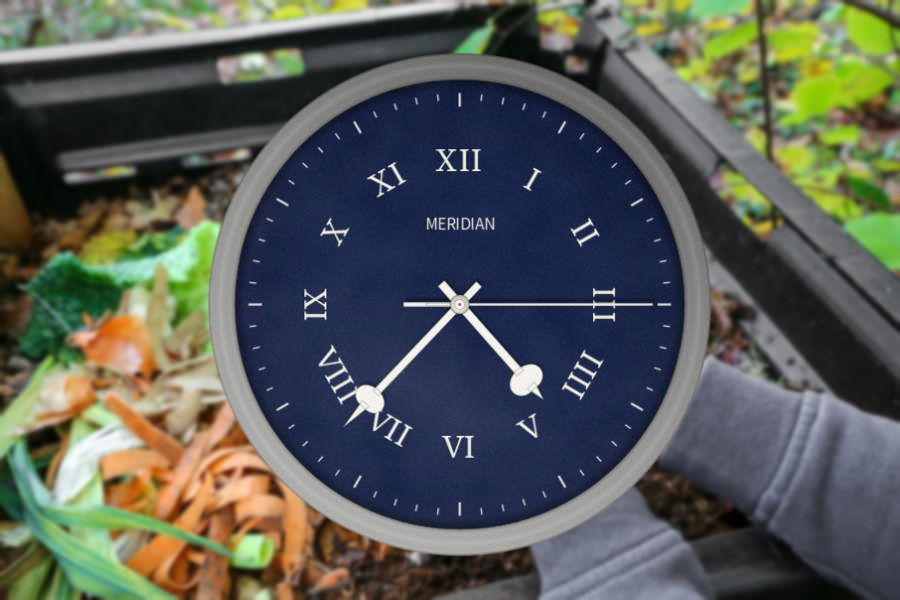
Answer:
4h37m15s
